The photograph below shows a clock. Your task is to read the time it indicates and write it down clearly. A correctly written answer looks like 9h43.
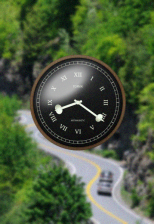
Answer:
8h21
